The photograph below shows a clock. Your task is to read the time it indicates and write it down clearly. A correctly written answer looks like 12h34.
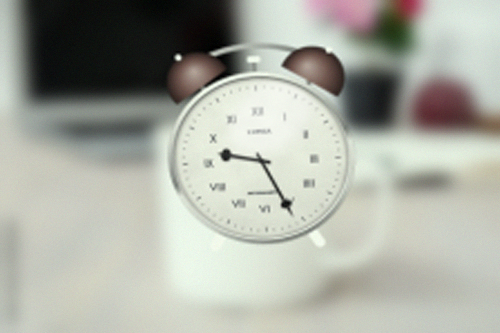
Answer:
9h26
